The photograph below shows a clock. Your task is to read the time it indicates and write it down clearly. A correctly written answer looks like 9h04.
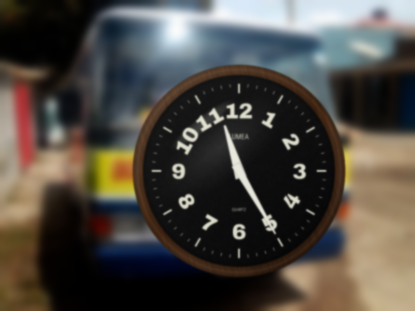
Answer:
11h25
